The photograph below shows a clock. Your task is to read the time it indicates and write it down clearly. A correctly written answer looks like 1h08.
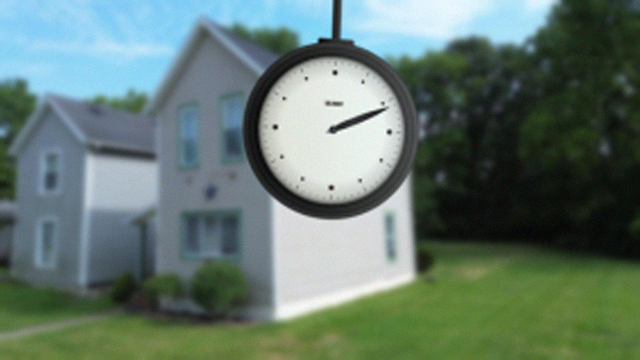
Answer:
2h11
